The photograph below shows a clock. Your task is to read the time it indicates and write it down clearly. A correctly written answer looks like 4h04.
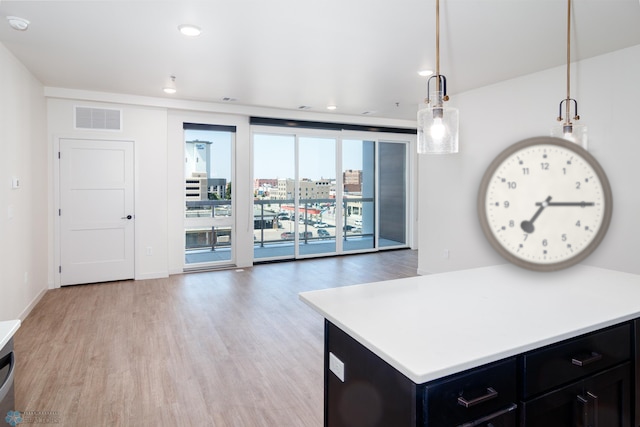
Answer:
7h15
